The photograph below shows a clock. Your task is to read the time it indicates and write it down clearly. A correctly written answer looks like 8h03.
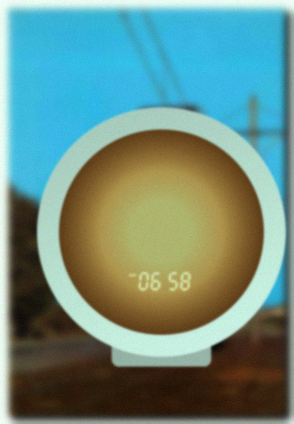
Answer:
6h58
